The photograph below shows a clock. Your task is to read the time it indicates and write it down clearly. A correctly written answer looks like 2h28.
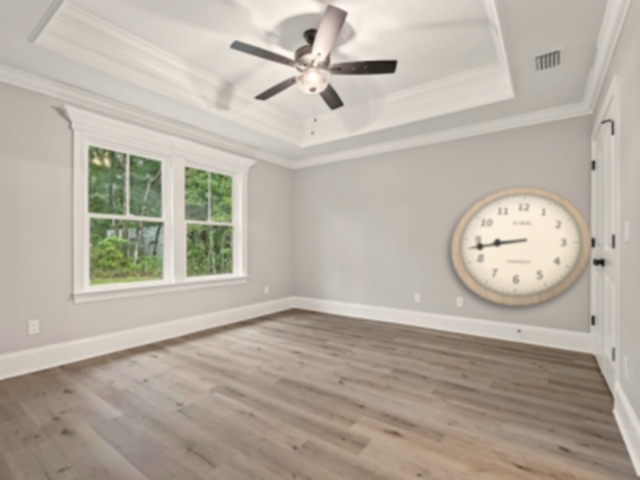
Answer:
8h43
